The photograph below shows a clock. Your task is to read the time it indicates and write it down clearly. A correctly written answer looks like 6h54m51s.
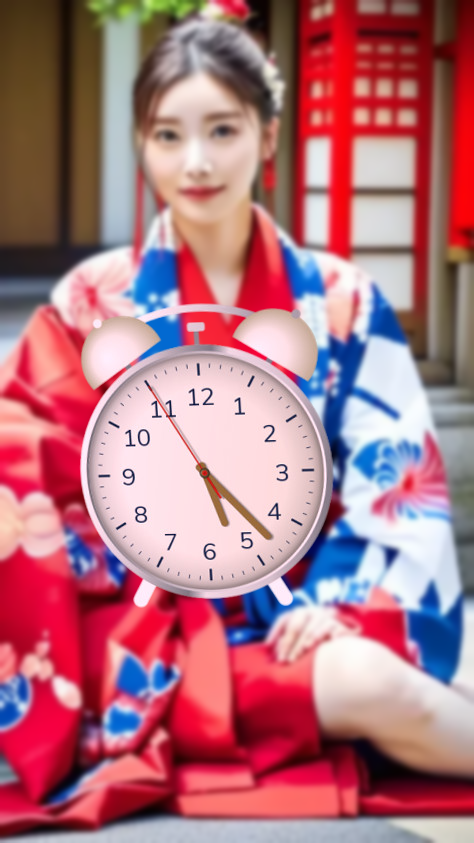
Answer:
5h22m55s
